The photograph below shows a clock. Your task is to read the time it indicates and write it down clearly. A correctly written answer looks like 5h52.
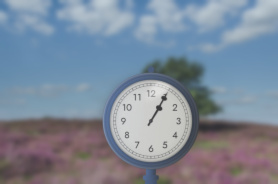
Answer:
1h05
